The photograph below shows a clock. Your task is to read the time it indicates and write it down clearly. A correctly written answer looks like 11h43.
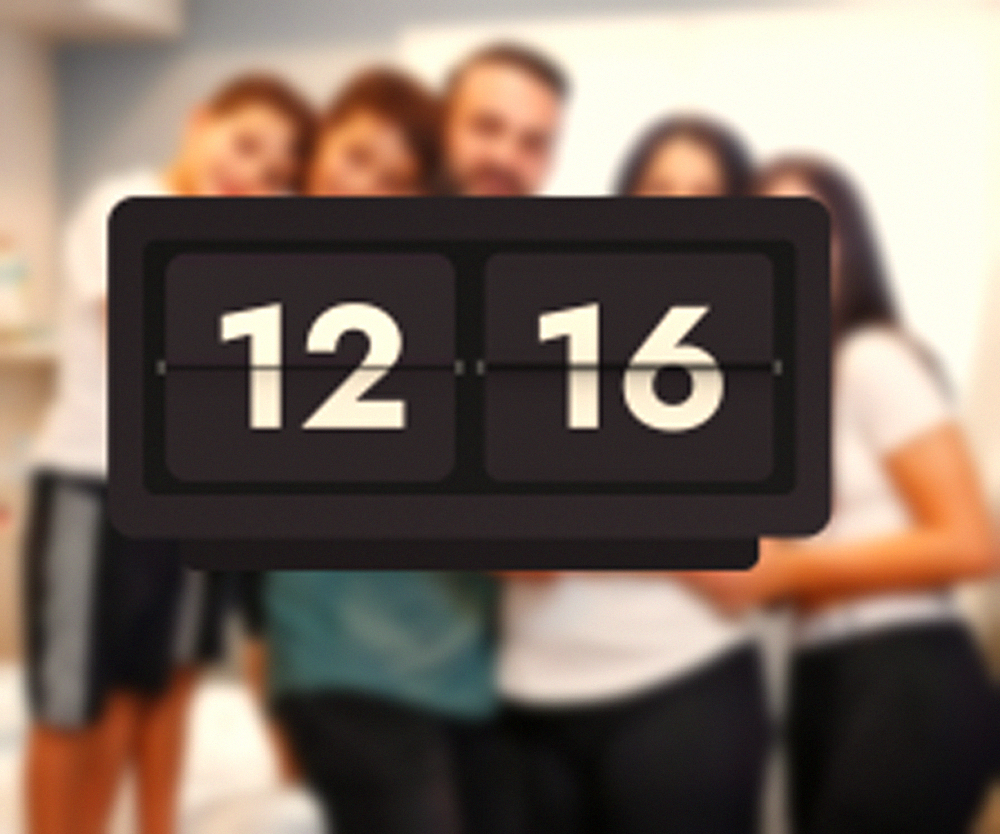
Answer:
12h16
